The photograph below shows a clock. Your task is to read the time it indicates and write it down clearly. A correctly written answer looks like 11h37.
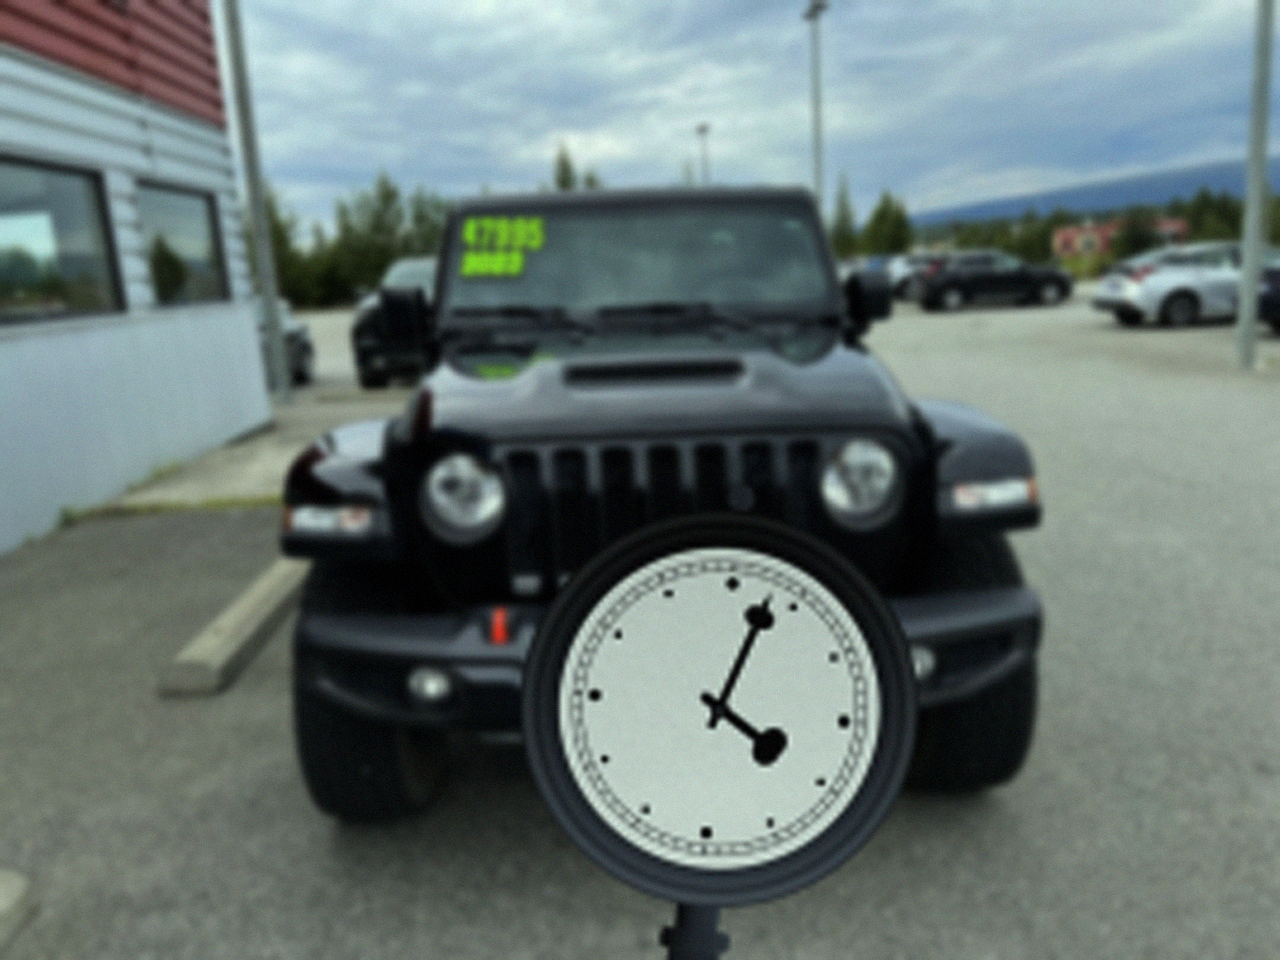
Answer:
4h03
